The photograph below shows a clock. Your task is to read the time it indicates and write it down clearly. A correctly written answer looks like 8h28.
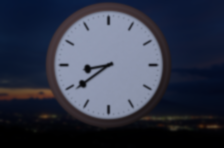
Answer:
8h39
